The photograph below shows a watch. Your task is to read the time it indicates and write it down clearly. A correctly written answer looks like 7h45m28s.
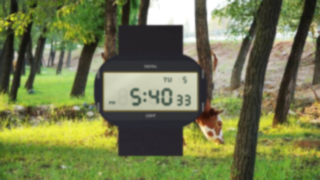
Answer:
5h40m33s
